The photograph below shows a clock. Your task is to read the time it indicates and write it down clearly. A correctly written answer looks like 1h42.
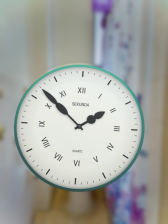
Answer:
1h52
